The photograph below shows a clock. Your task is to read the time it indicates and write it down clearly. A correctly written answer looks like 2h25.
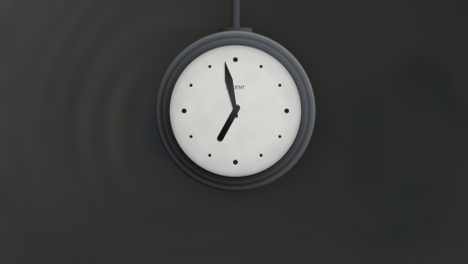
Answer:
6h58
